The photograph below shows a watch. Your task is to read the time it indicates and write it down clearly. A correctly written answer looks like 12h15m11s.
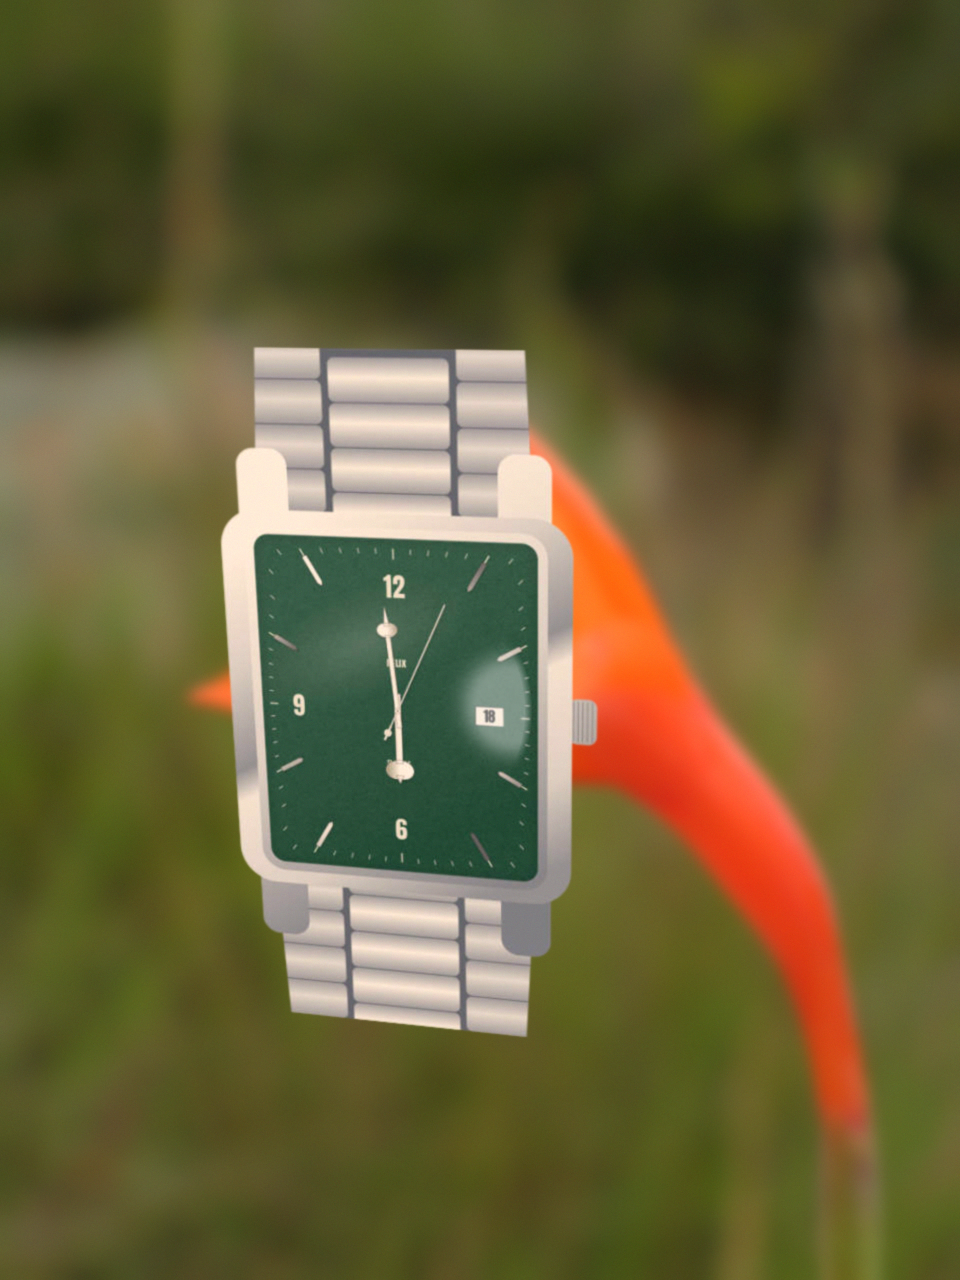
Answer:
5h59m04s
